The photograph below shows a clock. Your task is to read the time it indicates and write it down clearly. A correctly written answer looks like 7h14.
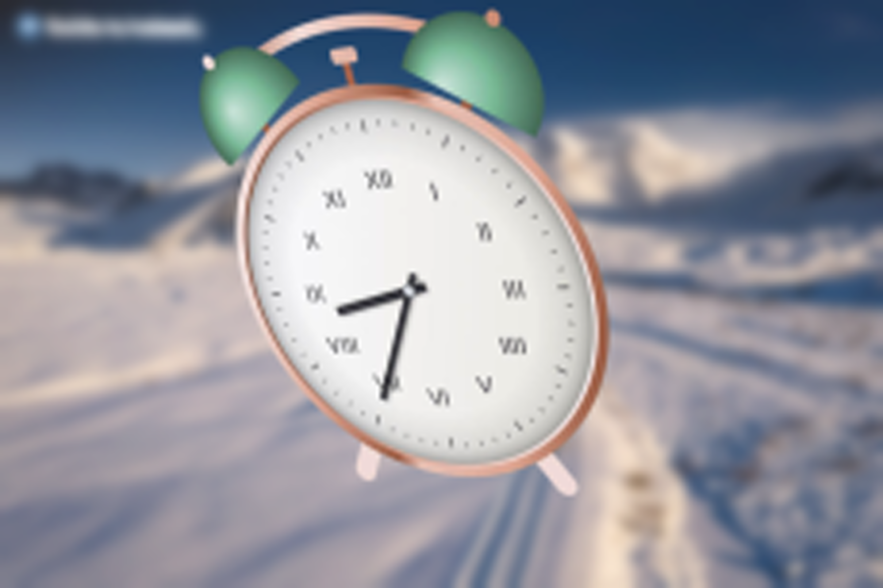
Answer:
8h35
